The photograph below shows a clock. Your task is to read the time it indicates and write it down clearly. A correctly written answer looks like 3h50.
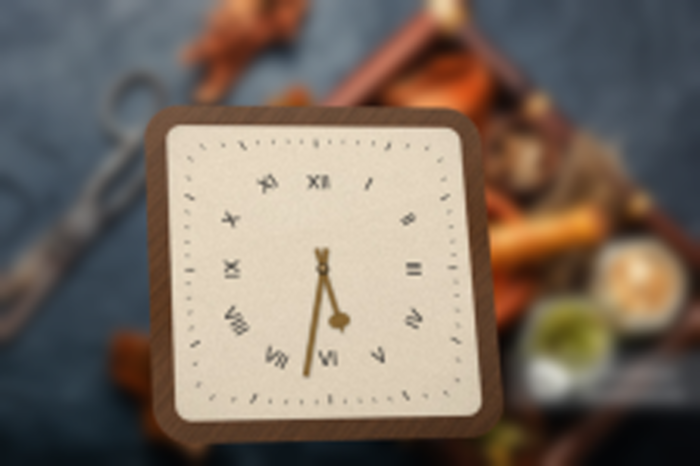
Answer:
5h32
